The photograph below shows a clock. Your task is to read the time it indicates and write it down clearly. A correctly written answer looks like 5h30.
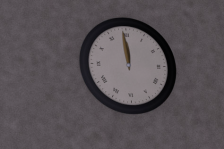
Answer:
11h59
